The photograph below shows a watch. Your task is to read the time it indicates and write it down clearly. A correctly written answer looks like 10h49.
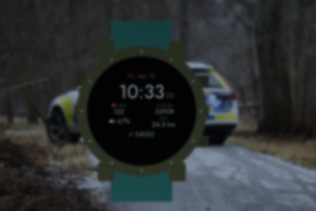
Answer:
10h33
